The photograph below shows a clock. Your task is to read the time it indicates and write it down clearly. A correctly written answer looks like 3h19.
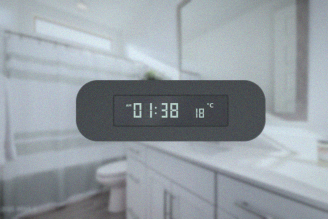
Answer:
1h38
